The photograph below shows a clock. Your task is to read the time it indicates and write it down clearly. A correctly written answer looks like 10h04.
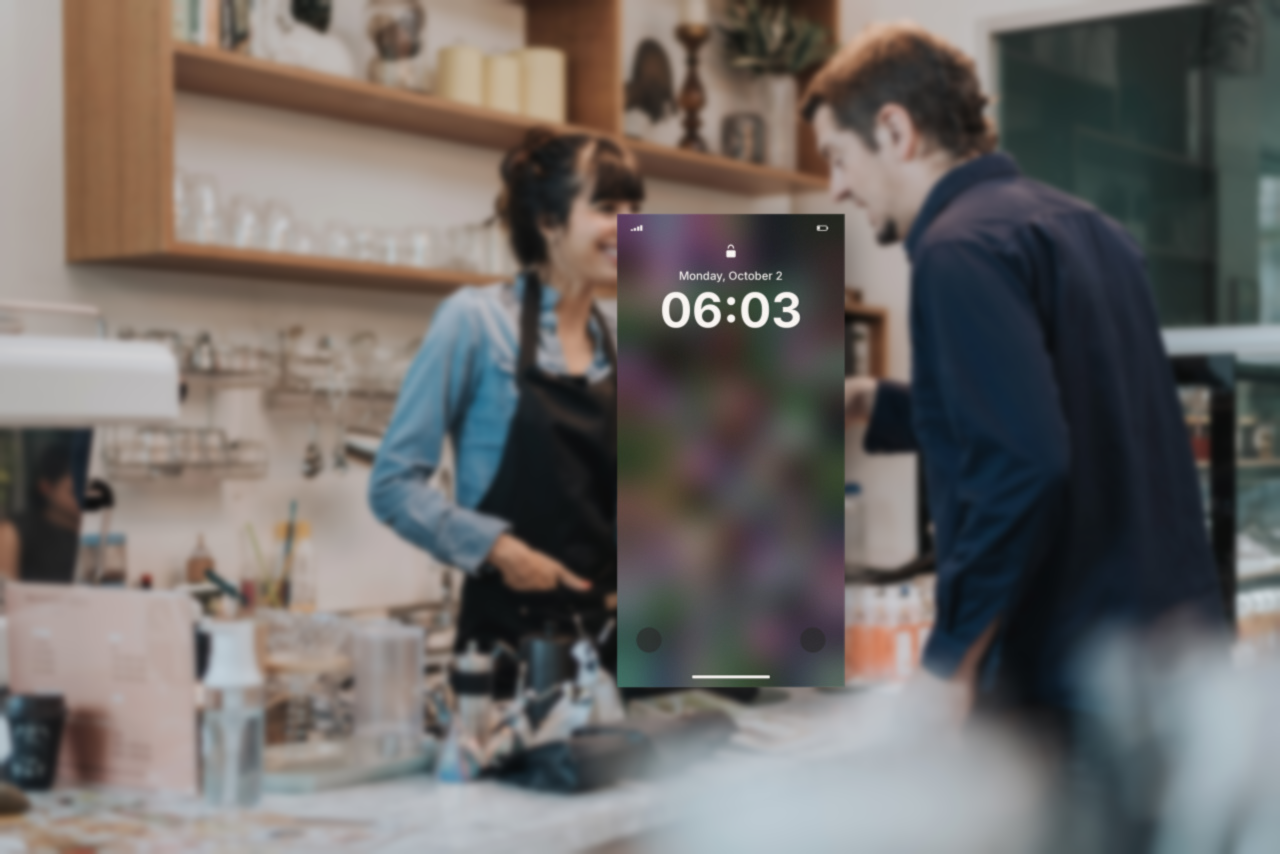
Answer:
6h03
